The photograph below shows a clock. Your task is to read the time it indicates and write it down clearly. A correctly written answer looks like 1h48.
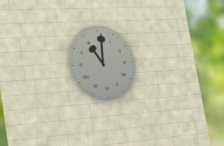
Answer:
11h01
